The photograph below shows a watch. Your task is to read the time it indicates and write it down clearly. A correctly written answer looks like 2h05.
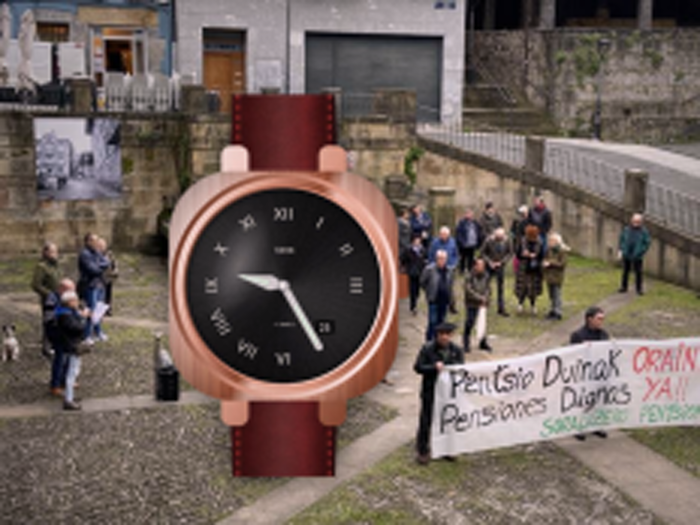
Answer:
9h25
